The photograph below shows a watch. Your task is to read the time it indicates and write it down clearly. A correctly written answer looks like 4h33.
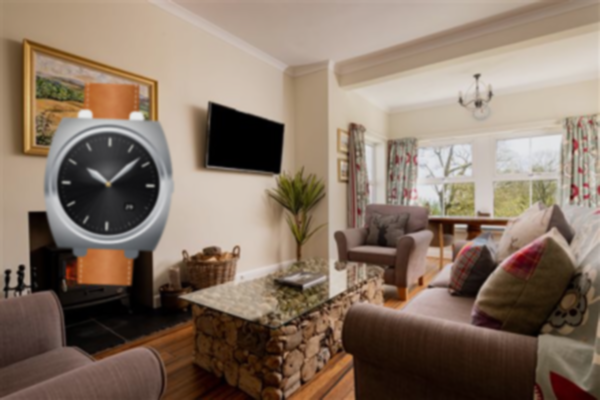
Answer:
10h08
